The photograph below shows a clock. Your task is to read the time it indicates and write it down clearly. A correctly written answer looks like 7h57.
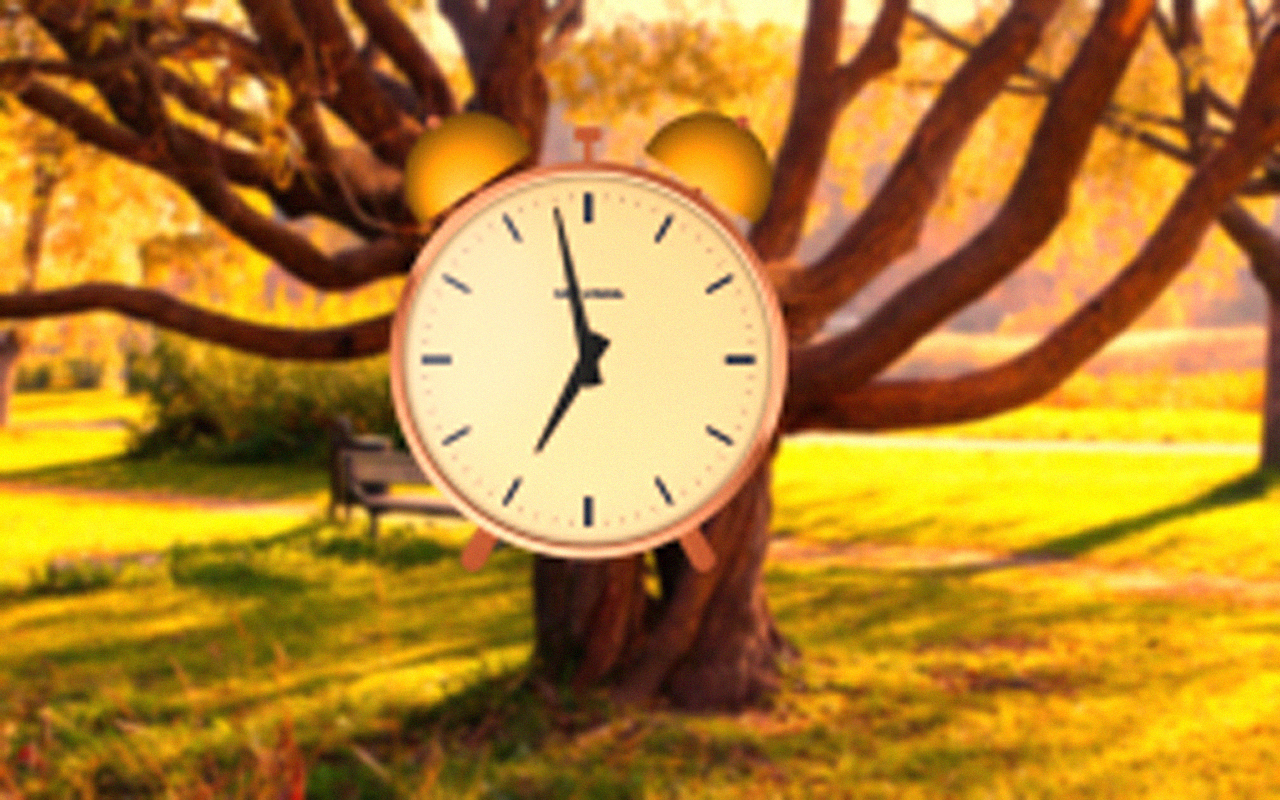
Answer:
6h58
